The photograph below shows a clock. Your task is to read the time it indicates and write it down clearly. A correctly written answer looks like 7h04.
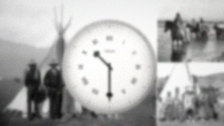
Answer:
10h30
